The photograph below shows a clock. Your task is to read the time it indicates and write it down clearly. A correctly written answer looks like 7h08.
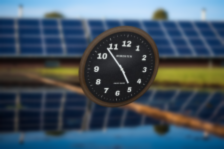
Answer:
4h53
